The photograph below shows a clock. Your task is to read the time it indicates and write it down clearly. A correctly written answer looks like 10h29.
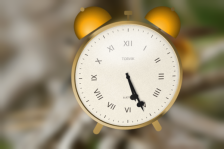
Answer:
5h26
